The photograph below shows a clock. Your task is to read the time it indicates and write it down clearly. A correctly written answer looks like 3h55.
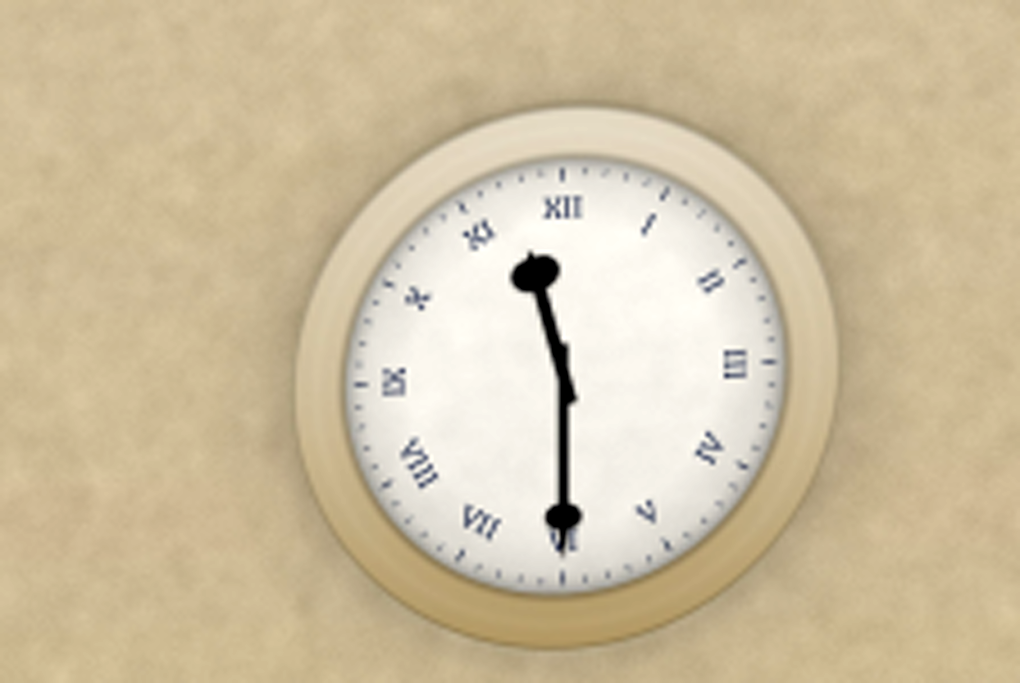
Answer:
11h30
